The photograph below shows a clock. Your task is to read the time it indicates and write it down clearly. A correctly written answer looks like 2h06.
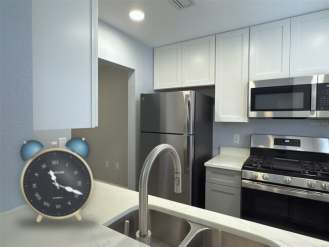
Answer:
11h19
